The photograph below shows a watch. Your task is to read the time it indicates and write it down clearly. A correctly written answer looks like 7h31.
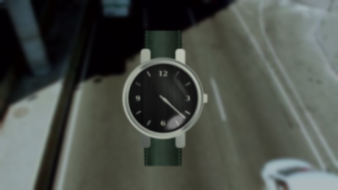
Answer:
4h22
